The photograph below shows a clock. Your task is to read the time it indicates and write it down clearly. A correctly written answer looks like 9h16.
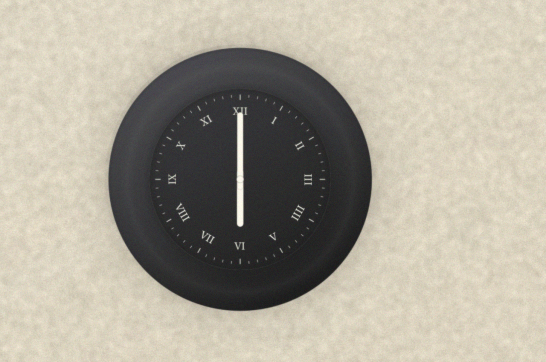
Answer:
6h00
